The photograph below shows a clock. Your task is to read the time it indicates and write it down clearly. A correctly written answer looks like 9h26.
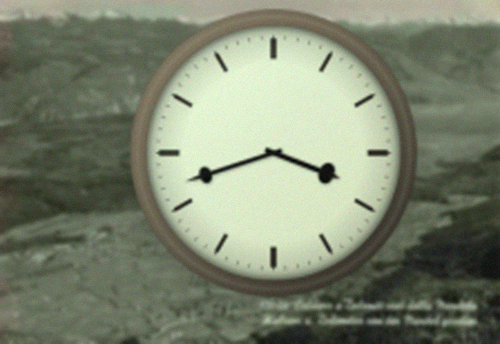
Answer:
3h42
